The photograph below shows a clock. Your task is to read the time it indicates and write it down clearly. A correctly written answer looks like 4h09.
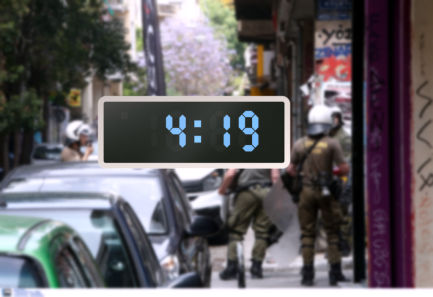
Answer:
4h19
